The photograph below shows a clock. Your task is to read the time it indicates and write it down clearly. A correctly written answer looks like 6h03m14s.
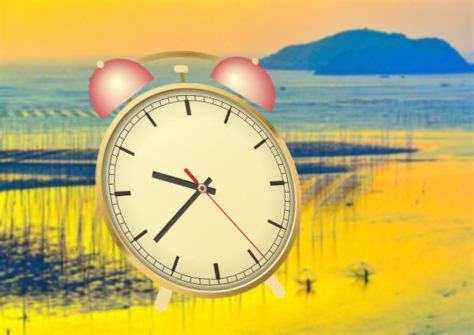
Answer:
9h38m24s
